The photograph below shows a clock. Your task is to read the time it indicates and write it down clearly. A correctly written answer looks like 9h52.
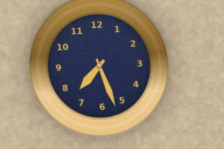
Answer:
7h27
